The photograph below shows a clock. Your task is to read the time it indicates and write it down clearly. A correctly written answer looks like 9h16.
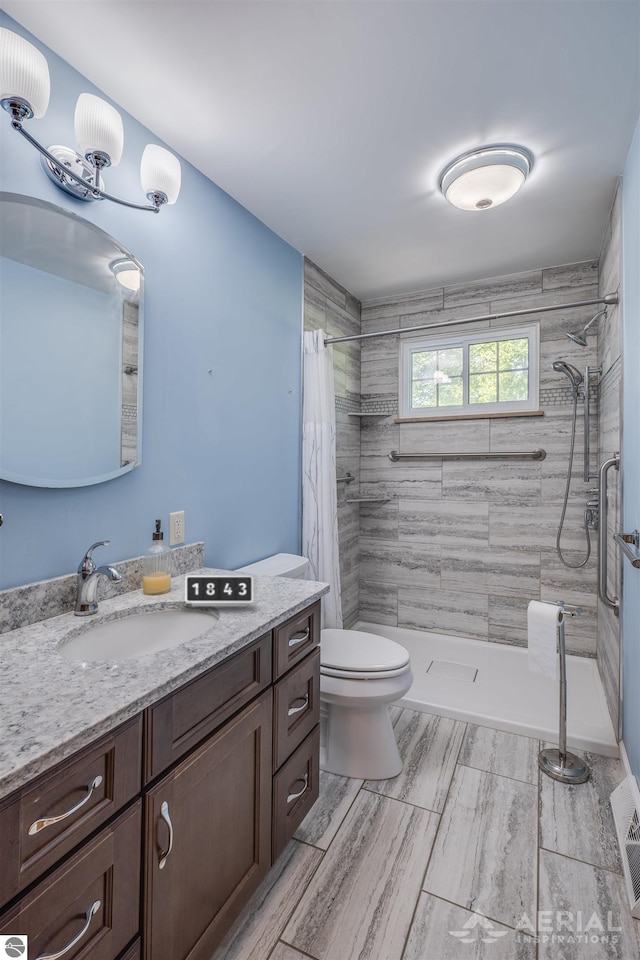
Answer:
18h43
